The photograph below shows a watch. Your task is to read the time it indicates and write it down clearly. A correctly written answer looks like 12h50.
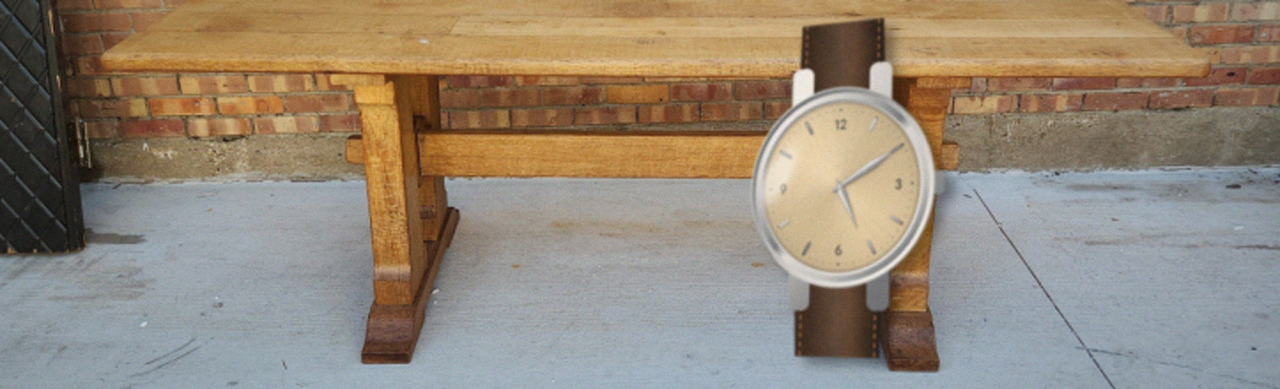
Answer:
5h10
